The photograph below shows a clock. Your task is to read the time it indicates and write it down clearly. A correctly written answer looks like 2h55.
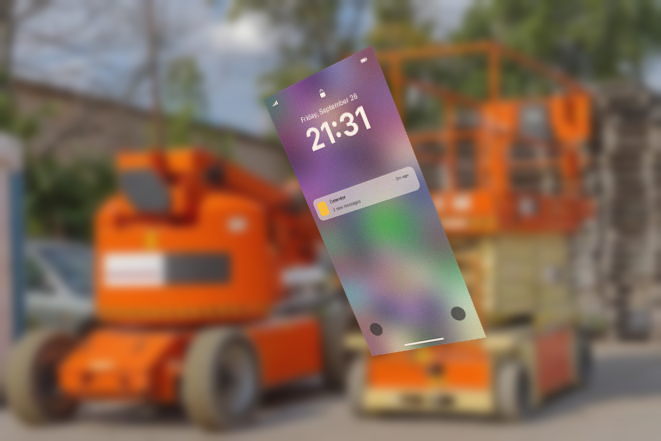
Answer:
21h31
